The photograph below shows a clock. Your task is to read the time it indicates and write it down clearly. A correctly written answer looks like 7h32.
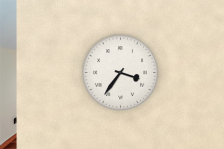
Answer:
3h36
